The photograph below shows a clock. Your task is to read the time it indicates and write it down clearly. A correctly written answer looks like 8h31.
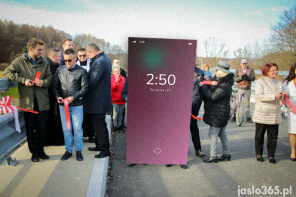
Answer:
2h50
